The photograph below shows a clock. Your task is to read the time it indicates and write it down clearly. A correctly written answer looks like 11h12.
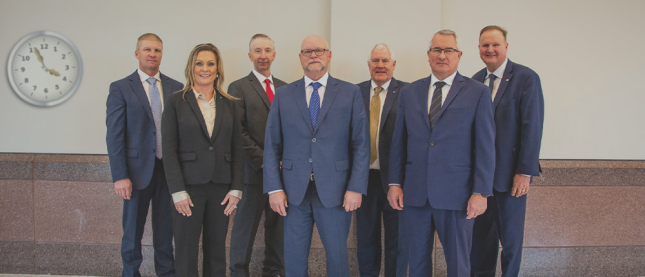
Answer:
3h56
